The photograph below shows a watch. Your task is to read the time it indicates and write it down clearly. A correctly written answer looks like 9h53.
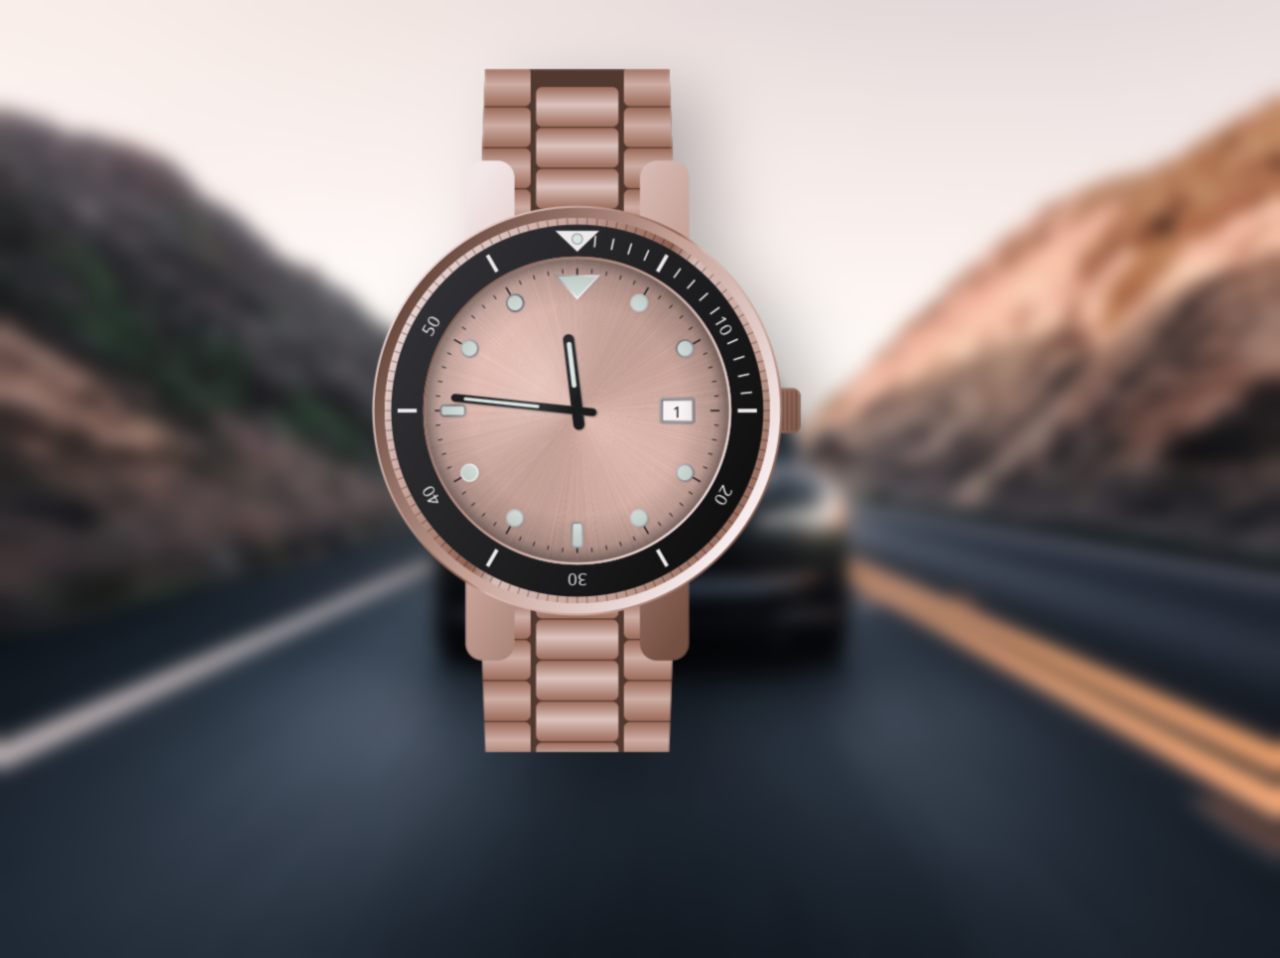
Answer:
11h46
